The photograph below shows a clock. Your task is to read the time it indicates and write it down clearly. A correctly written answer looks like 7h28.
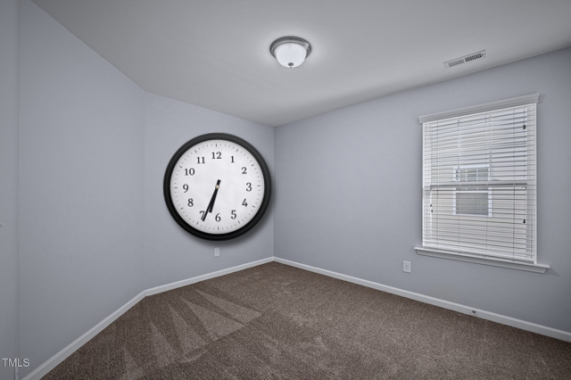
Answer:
6h34
